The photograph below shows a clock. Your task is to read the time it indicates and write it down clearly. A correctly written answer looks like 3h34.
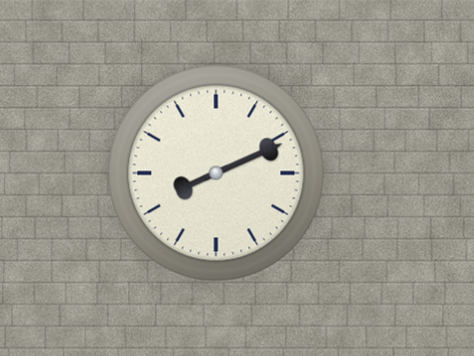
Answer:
8h11
